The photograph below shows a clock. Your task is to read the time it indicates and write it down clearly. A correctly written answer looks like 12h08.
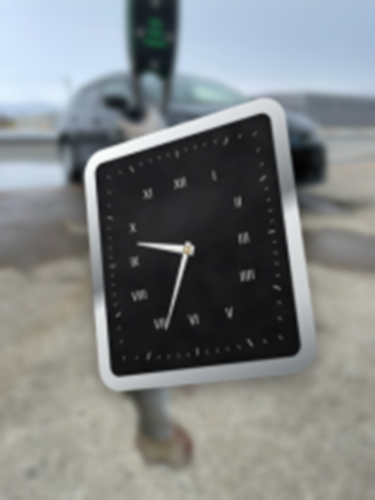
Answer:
9h34
